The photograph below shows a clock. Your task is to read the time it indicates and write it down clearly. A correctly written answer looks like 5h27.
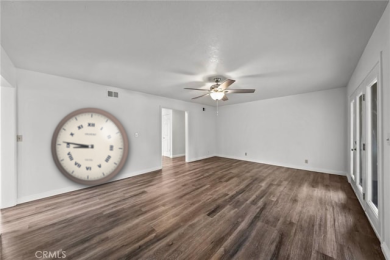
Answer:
8h46
